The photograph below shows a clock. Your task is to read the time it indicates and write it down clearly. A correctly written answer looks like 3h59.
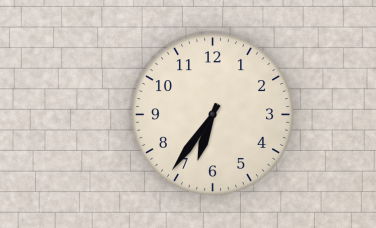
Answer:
6h36
